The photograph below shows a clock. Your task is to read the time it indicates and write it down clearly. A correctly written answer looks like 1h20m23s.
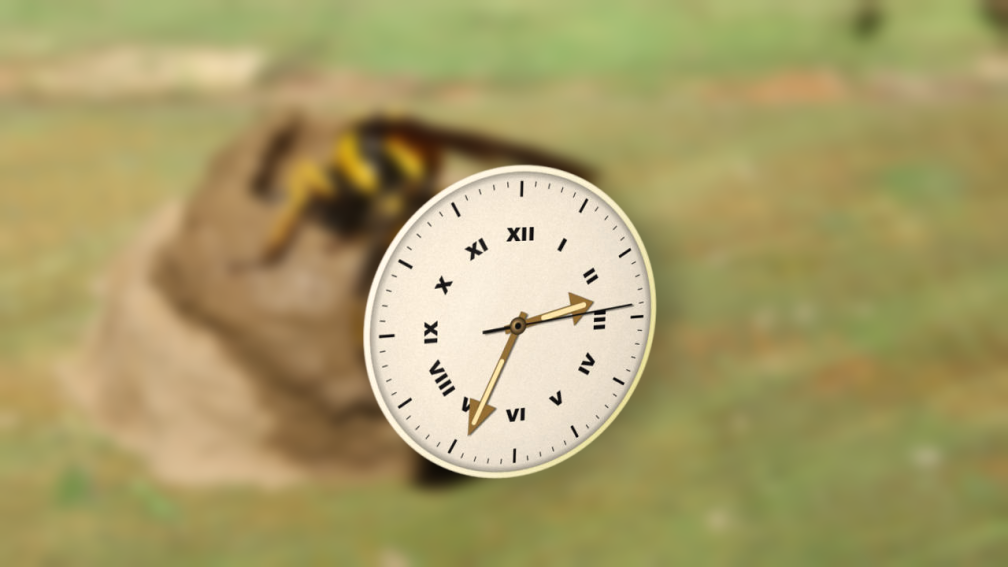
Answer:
2h34m14s
